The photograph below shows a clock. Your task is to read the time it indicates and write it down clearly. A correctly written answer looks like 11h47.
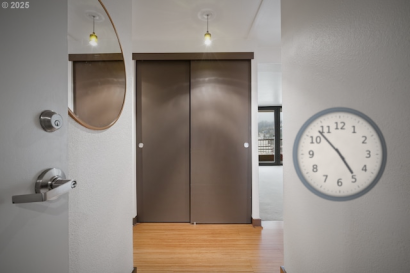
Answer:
4h53
